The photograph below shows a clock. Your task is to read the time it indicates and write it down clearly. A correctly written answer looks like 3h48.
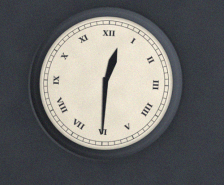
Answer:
12h30
